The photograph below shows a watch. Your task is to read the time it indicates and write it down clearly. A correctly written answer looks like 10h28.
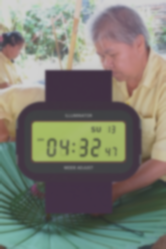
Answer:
4h32
